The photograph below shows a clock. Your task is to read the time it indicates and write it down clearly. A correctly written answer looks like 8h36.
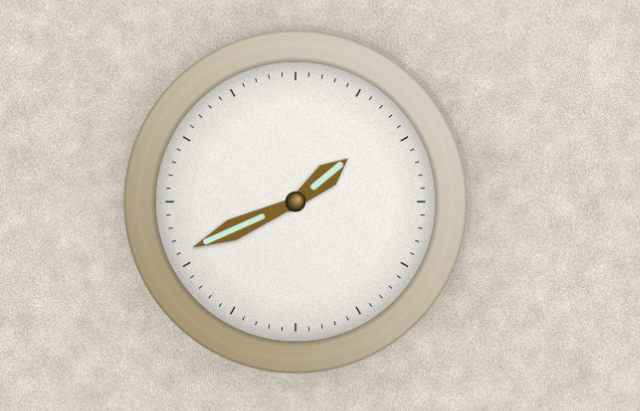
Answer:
1h41
